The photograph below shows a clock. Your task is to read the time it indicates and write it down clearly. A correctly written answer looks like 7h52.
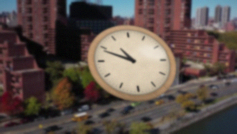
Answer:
10h49
